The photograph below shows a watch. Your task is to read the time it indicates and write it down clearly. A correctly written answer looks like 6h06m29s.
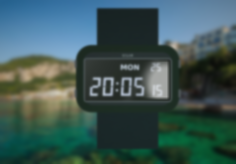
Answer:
20h05m15s
